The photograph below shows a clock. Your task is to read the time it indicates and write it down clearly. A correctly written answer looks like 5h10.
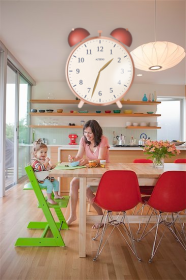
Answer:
1h33
